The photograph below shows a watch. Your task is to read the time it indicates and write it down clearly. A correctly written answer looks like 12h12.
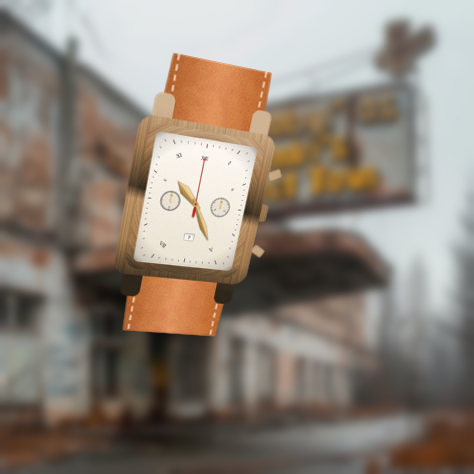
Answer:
10h25
